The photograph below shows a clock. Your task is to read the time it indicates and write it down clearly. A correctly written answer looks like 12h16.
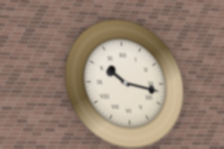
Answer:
10h17
